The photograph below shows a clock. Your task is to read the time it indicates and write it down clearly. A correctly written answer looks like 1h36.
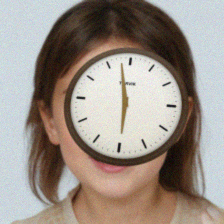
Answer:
5h58
